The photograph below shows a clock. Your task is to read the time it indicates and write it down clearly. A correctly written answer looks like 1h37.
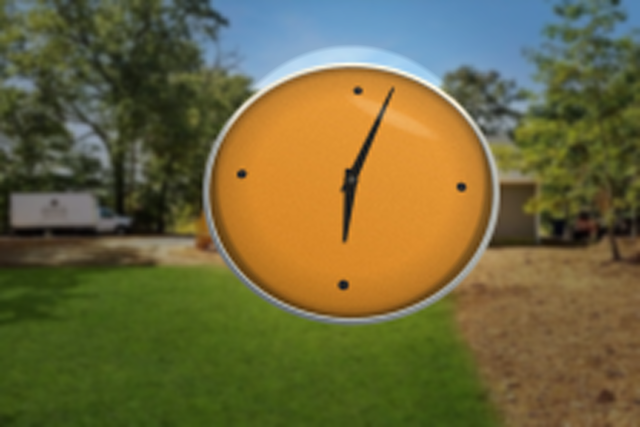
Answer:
6h03
